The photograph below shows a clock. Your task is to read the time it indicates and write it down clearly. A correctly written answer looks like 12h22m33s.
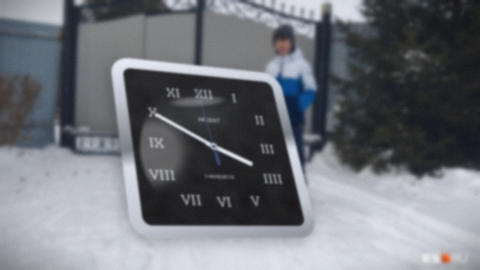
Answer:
3h49m59s
